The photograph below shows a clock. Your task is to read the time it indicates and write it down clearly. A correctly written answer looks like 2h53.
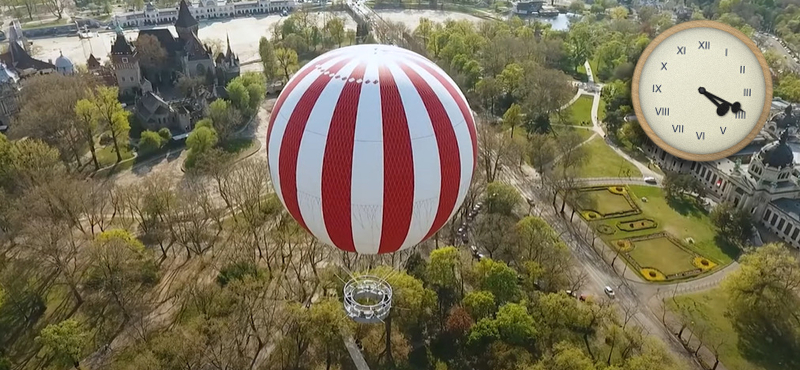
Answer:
4h19
